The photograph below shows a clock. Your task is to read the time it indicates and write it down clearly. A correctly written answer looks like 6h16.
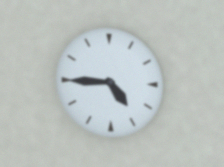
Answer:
4h45
